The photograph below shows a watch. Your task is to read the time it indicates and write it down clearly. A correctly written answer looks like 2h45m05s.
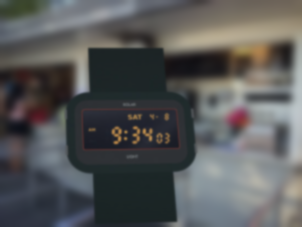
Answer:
9h34m03s
